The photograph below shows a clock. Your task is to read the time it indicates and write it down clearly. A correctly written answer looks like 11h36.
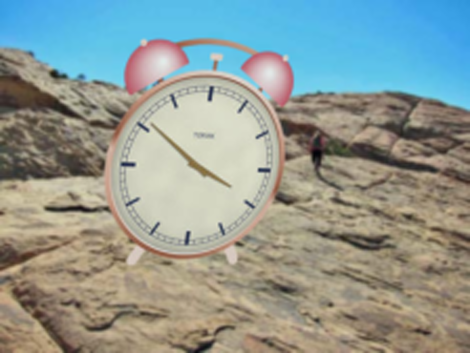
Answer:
3h51
